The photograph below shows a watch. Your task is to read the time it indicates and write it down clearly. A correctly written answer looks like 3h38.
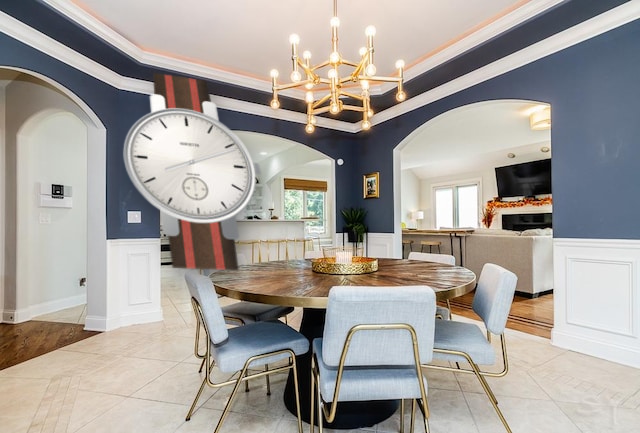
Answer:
8h11
